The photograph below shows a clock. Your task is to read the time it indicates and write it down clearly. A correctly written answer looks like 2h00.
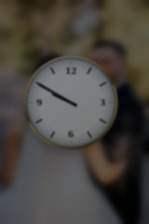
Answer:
9h50
